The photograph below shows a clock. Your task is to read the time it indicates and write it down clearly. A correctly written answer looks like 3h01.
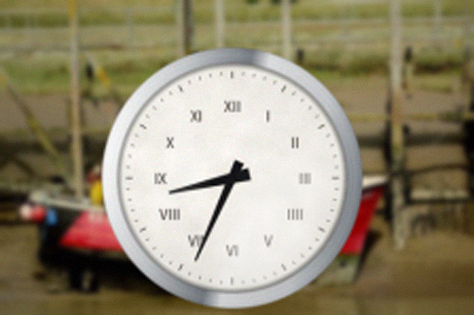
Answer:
8h34
